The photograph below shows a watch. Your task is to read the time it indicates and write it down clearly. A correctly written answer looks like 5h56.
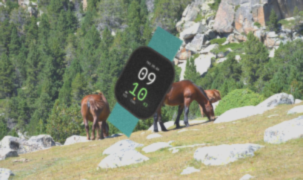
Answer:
9h10
